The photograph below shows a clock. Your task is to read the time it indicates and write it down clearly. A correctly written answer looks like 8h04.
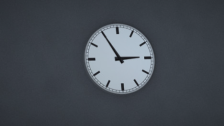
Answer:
2h55
